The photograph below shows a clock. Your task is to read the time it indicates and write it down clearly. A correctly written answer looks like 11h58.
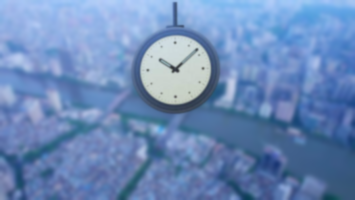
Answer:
10h08
